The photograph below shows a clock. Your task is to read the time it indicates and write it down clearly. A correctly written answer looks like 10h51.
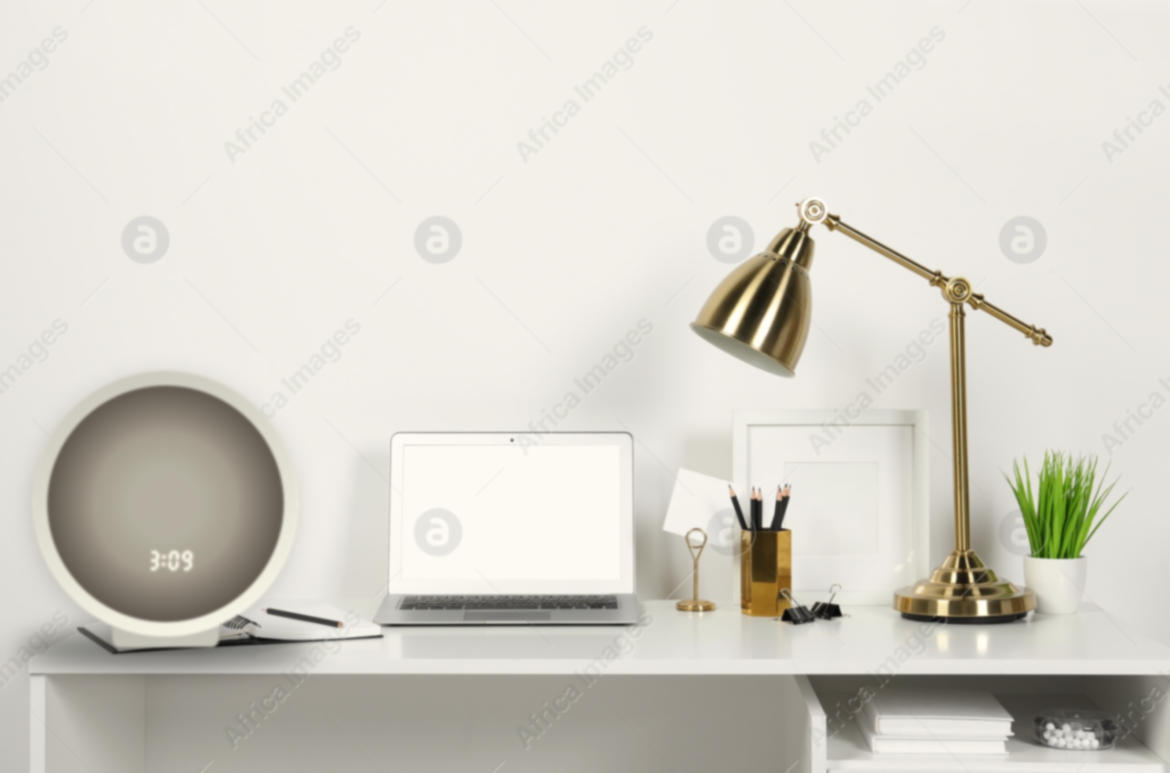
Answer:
3h09
